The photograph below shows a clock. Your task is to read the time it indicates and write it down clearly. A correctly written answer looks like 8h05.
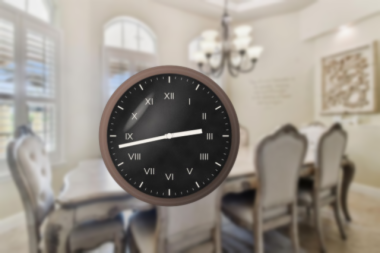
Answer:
2h43
